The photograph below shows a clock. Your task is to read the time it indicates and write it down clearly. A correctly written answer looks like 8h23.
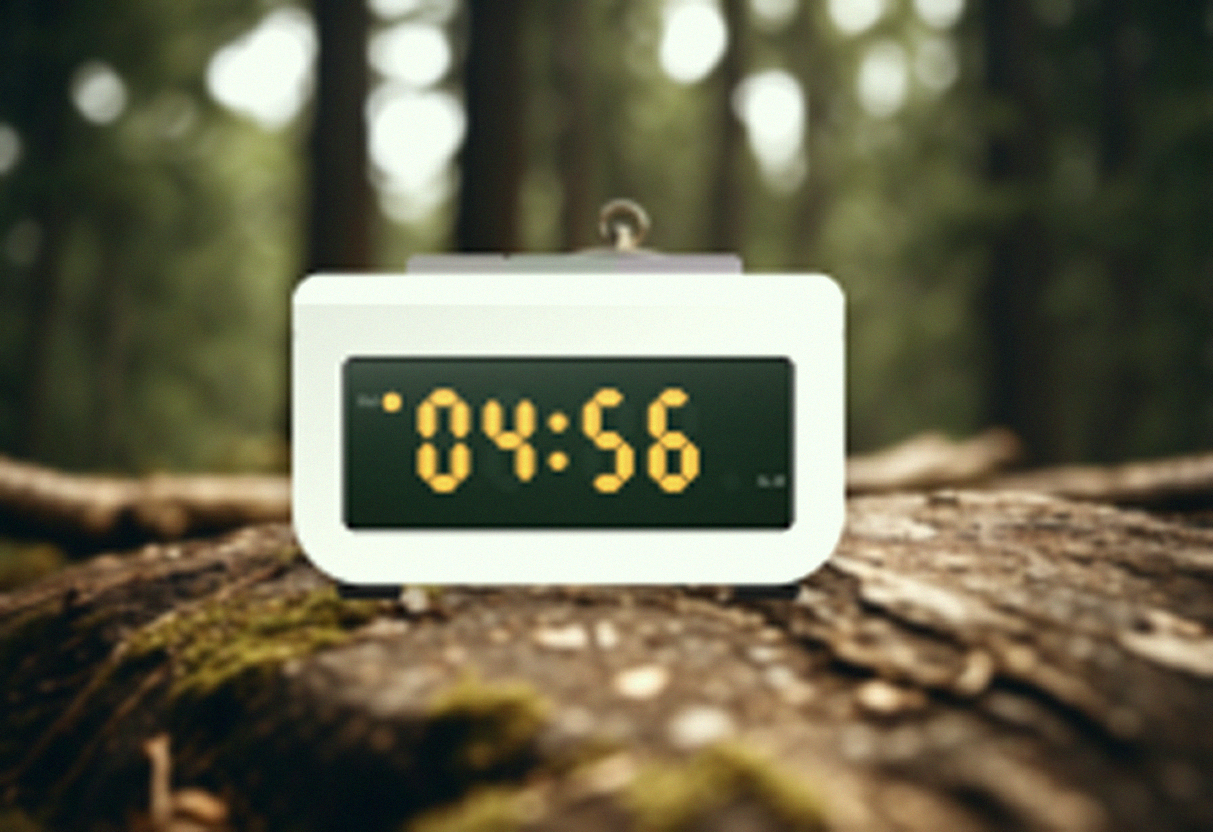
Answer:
4h56
